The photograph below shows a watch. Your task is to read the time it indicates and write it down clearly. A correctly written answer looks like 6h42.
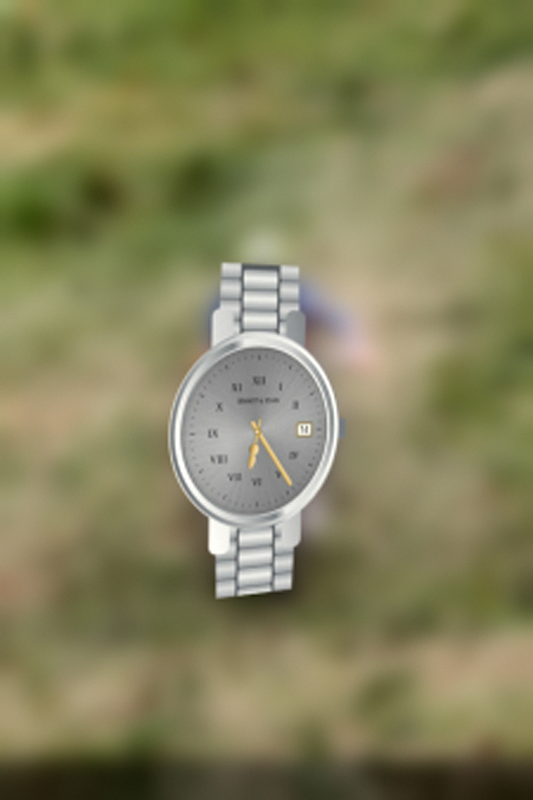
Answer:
6h24
